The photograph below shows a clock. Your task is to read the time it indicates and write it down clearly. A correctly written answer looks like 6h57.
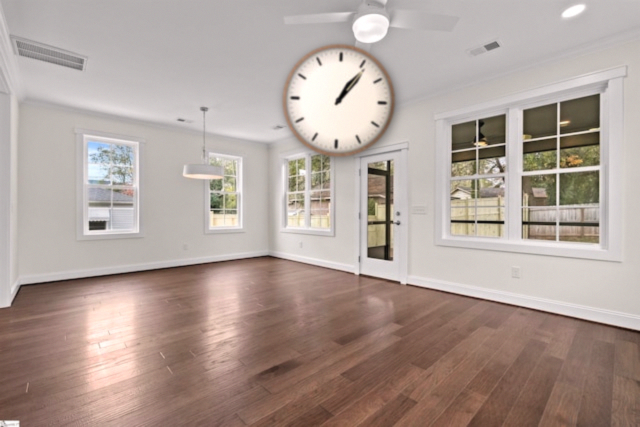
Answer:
1h06
